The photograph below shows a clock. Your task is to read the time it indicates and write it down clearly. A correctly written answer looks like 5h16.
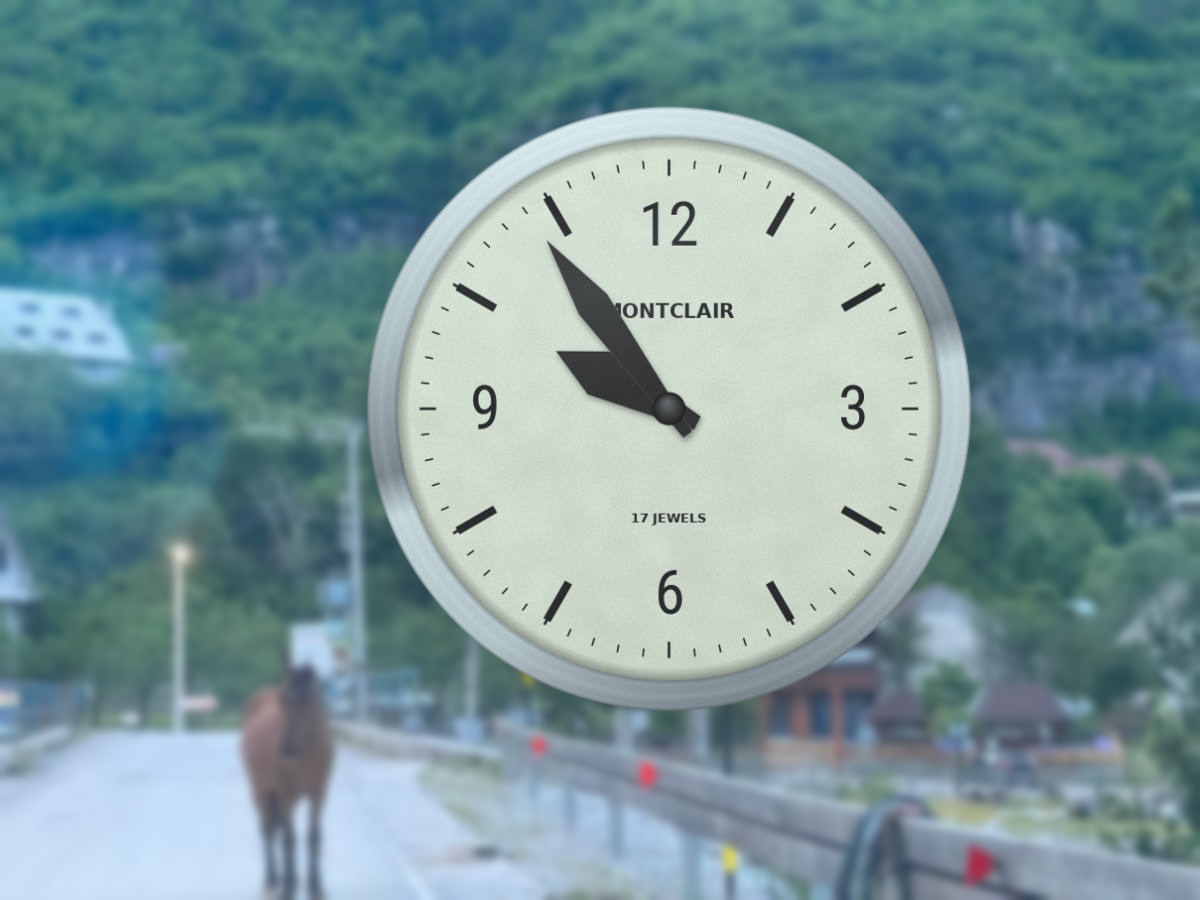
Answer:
9h54
